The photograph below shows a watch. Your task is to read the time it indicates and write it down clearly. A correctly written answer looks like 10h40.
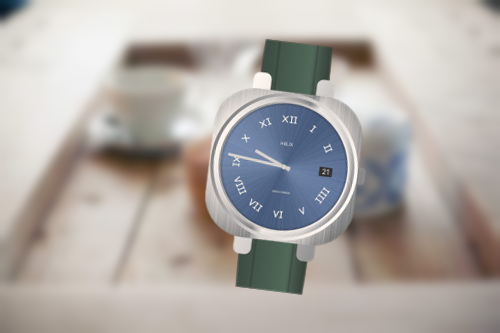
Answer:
9h46
